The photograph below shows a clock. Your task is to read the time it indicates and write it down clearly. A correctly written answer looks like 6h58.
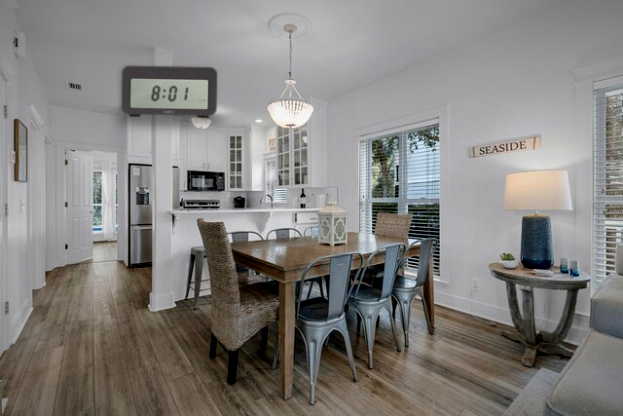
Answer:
8h01
